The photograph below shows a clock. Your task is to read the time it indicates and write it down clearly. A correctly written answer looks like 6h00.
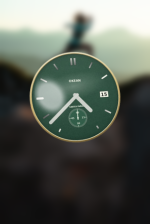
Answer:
4h38
